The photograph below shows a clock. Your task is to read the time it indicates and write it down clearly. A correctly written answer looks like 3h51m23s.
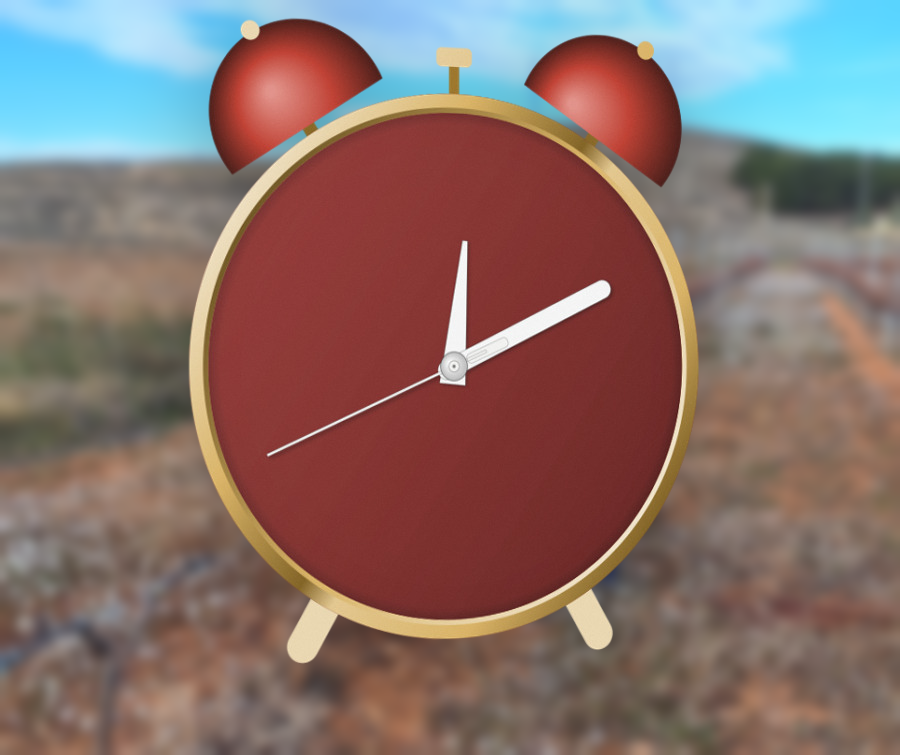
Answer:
12h10m41s
